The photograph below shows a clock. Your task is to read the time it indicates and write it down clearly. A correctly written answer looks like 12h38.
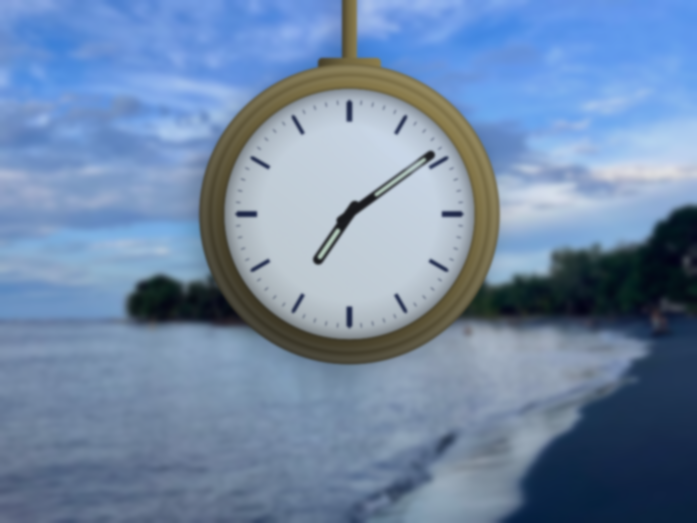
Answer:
7h09
